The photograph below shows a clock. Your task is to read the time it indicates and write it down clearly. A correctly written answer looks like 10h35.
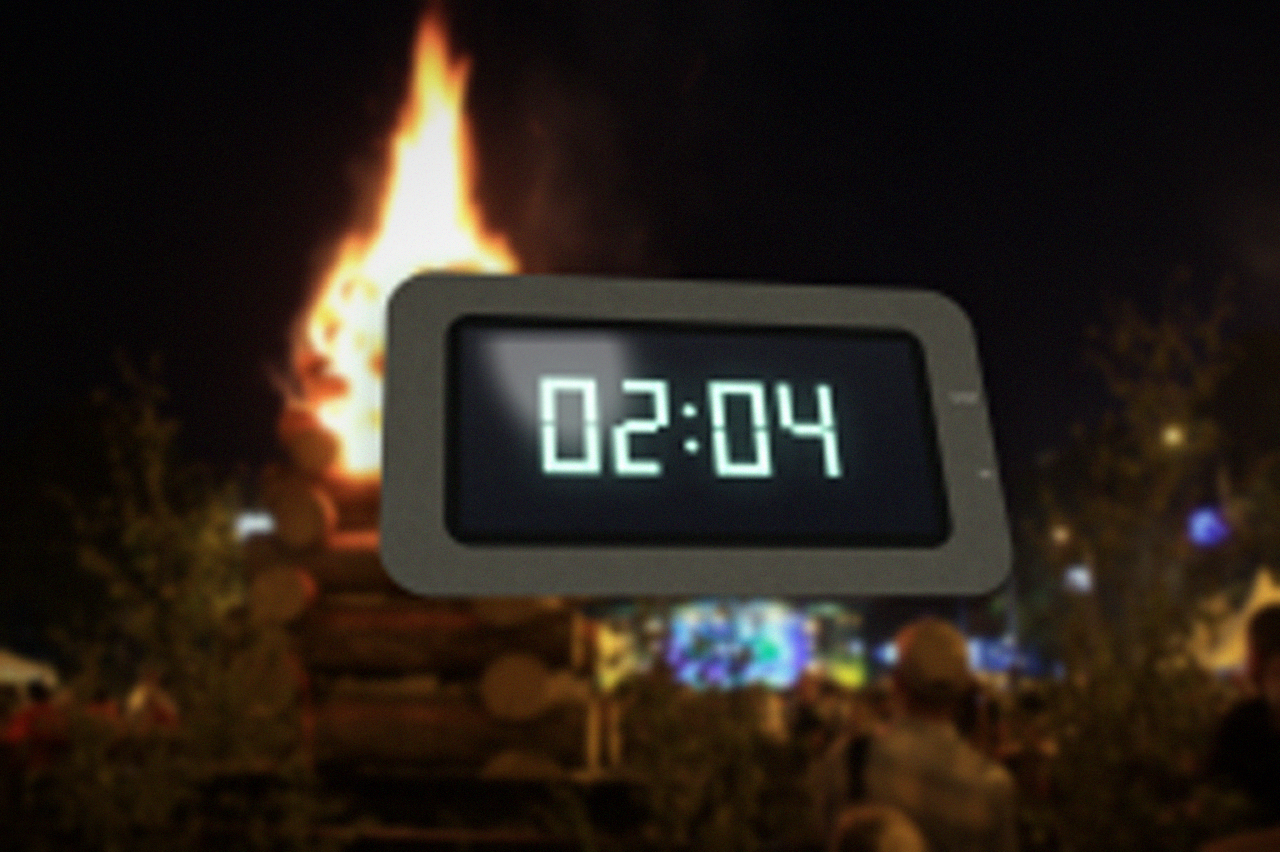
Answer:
2h04
